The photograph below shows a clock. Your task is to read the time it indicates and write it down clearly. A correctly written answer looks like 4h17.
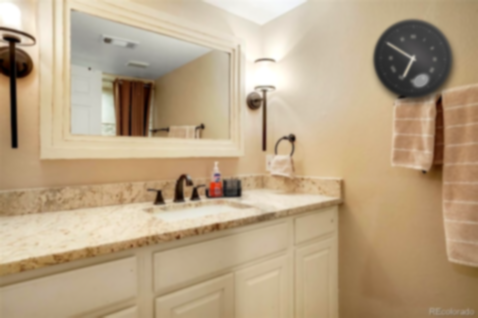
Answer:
6h50
